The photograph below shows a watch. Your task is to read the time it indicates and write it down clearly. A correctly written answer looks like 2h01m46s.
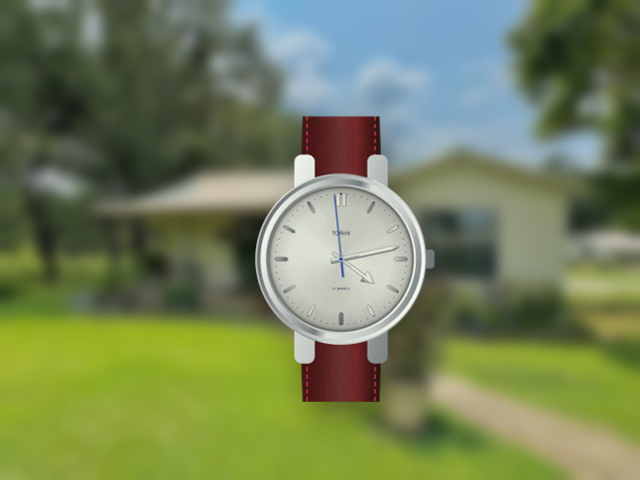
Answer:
4h12m59s
